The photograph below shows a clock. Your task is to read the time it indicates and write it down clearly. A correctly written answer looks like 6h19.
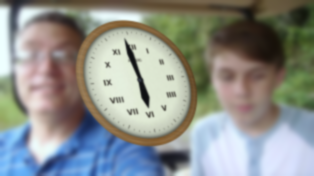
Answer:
5h59
